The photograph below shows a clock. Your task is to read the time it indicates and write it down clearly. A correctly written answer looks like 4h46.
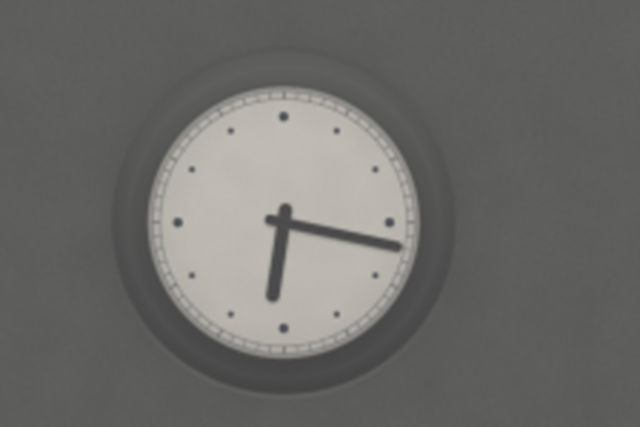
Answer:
6h17
